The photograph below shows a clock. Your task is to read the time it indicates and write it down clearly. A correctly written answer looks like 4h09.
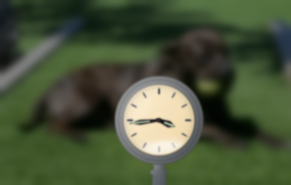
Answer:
3h44
